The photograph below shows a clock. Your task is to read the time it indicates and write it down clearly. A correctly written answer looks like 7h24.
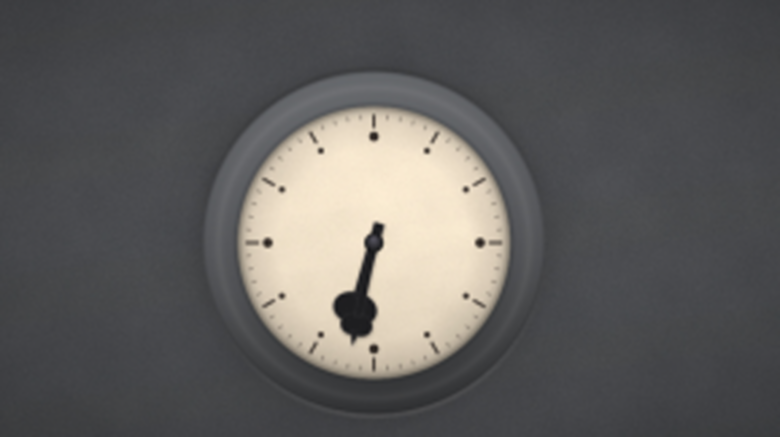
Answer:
6h32
